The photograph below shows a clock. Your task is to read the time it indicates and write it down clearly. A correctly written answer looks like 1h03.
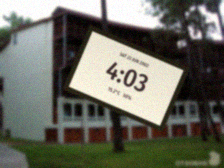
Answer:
4h03
